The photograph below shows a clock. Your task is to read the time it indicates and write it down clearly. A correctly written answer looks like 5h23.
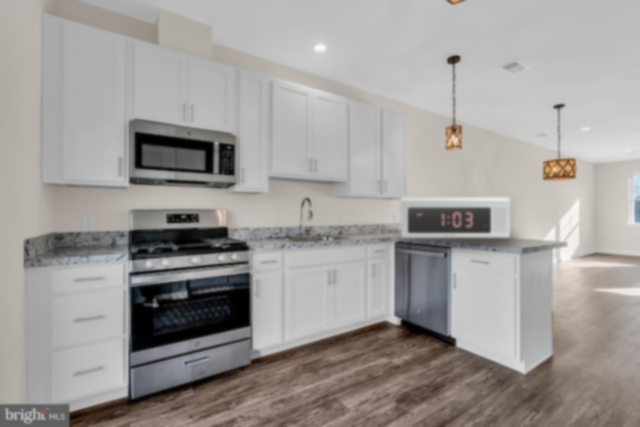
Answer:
1h03
